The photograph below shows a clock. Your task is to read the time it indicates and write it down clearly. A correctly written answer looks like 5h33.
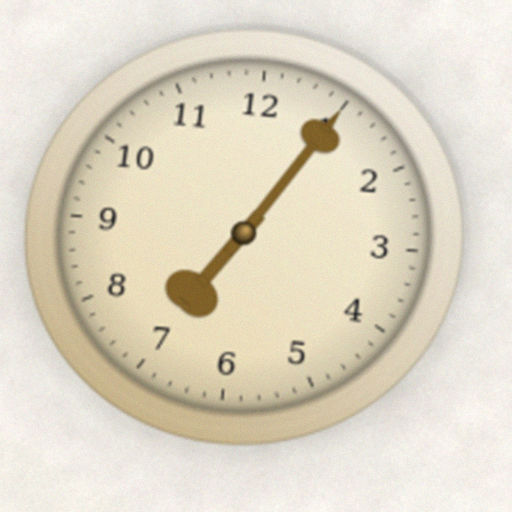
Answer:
7h05
